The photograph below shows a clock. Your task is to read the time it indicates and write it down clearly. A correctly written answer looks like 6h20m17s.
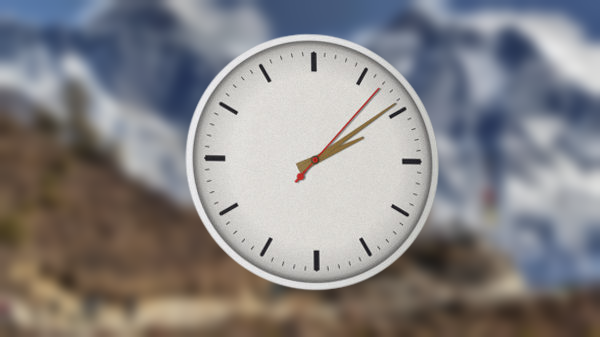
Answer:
2h09m07s
